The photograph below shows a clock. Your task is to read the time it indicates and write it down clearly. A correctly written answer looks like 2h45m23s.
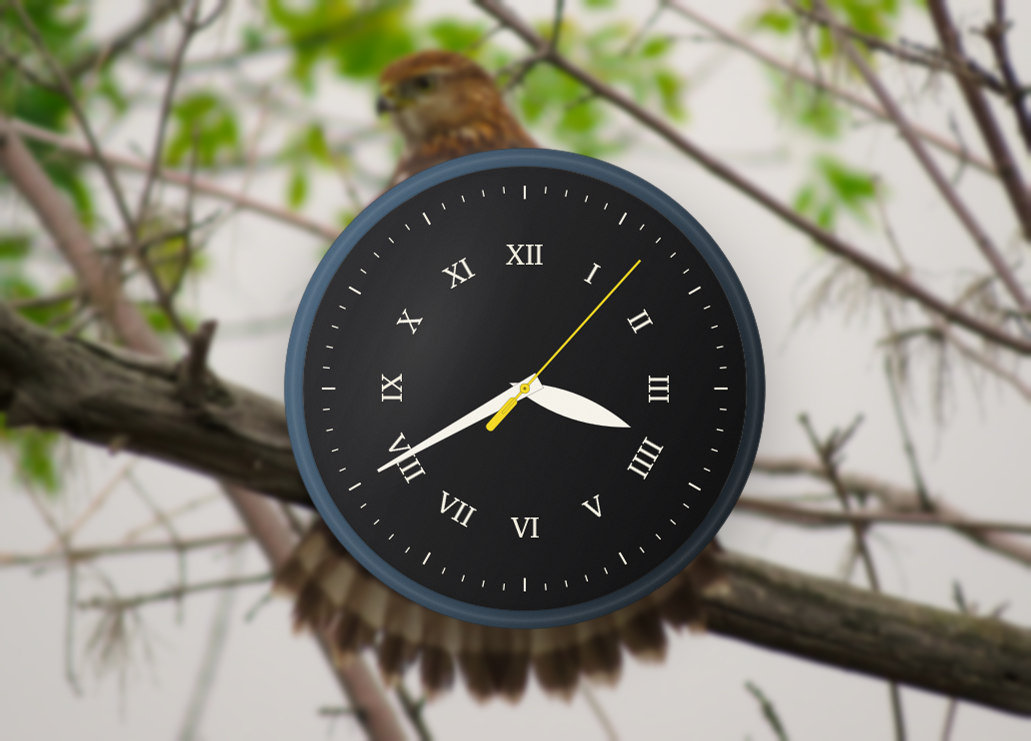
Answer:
3h40m07s
